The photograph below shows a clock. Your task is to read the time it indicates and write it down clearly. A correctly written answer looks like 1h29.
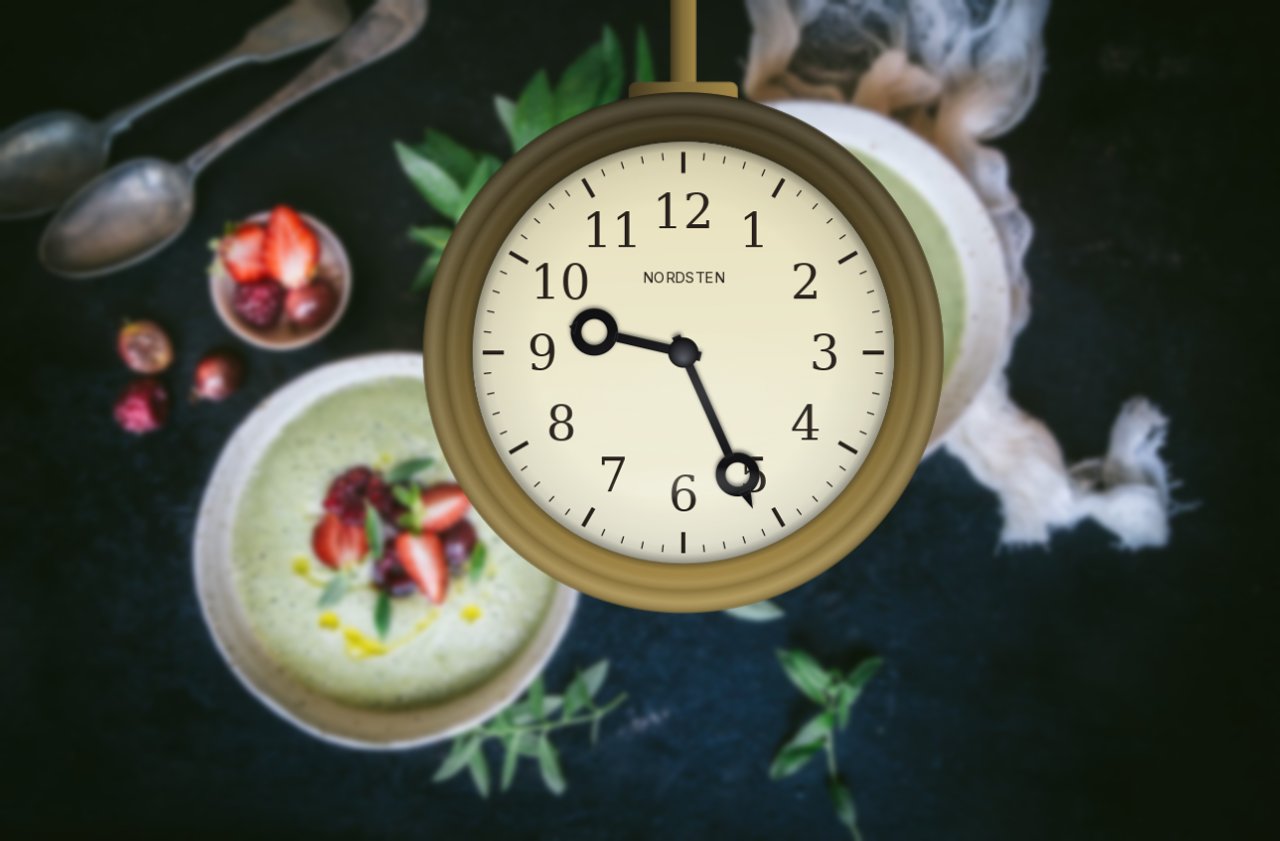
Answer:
9h26
